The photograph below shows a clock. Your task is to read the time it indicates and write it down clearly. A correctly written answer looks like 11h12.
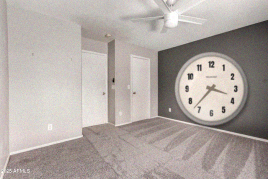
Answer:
3h37
